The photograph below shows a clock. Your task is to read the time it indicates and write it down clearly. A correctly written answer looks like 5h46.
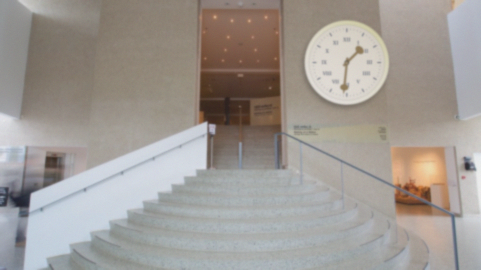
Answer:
1h31
